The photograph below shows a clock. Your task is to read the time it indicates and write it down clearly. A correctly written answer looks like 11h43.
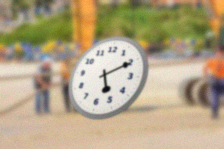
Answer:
5h10
